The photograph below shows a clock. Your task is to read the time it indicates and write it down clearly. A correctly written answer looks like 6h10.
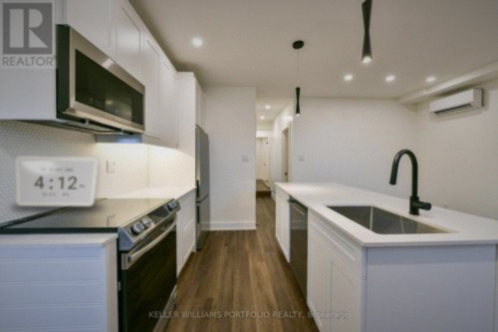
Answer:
4h12
